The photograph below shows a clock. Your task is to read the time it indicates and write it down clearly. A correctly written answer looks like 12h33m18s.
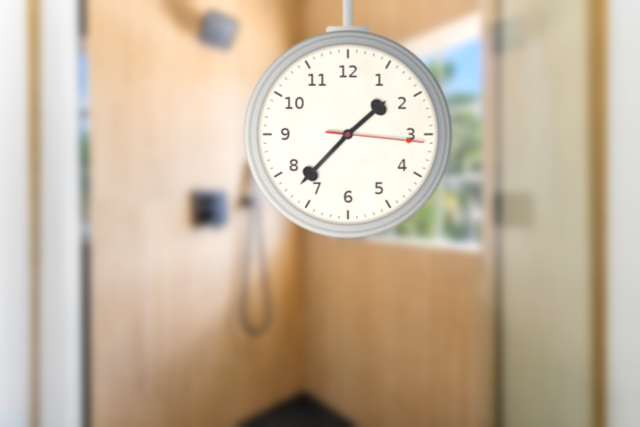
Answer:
1h37m16s
